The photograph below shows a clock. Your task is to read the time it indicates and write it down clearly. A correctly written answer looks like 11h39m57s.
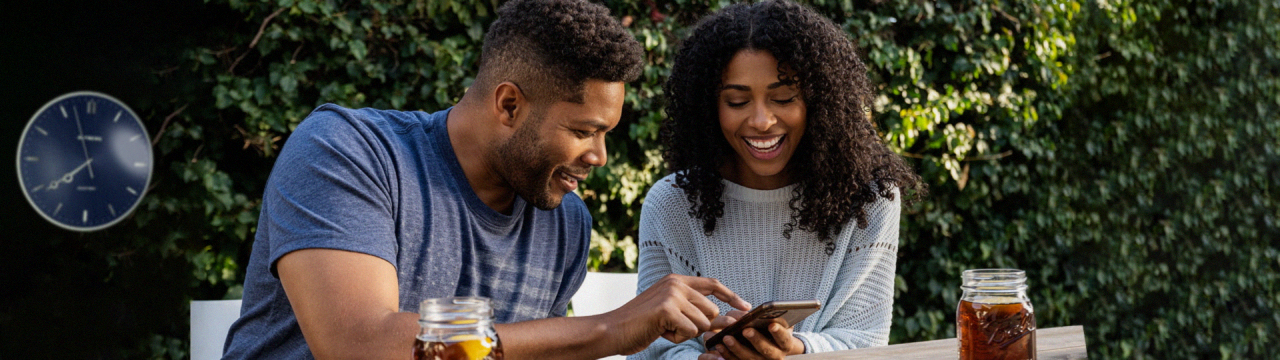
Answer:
7h38m57s
